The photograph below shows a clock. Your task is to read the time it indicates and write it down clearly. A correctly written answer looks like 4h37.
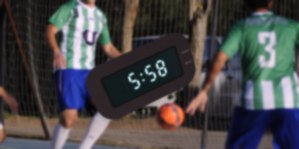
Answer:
5h58
